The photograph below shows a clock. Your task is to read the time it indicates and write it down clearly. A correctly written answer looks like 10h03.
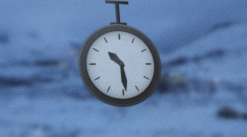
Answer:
10h29
